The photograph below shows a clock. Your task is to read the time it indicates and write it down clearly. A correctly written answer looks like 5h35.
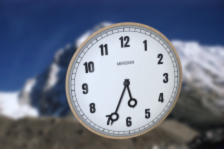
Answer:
5h34
